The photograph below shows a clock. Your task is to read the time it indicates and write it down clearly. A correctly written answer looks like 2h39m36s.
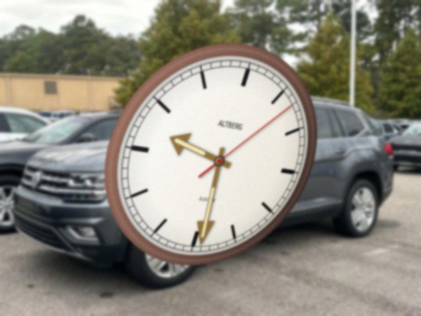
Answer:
9h29m07s
